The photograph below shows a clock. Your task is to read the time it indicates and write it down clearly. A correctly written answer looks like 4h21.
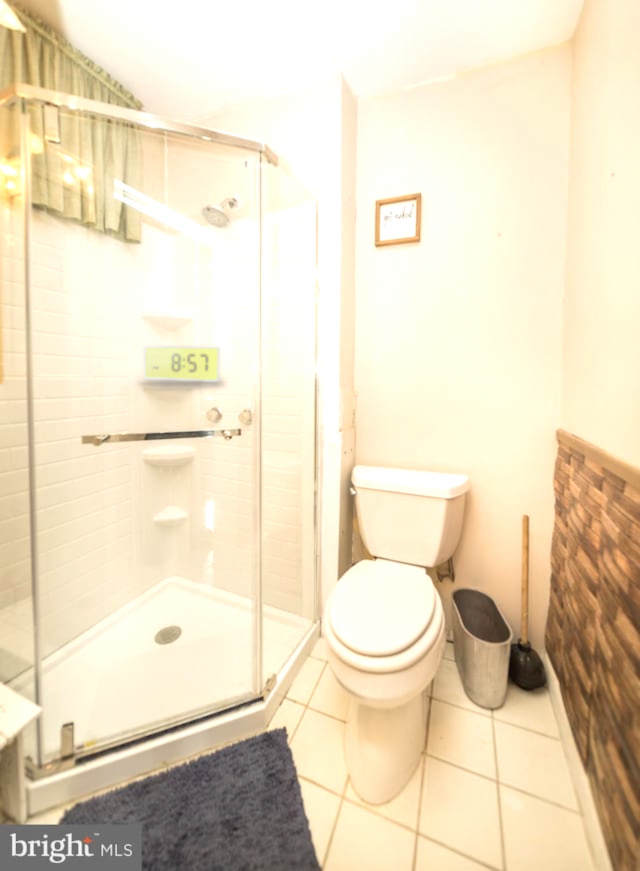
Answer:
8h57
